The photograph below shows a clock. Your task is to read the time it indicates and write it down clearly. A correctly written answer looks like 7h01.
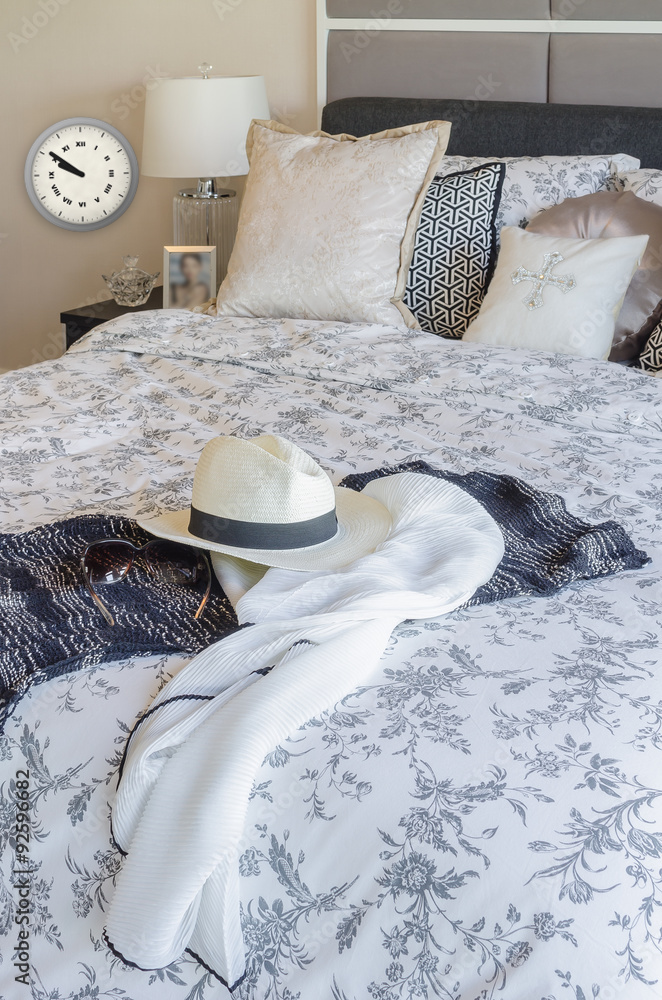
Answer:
9h51
